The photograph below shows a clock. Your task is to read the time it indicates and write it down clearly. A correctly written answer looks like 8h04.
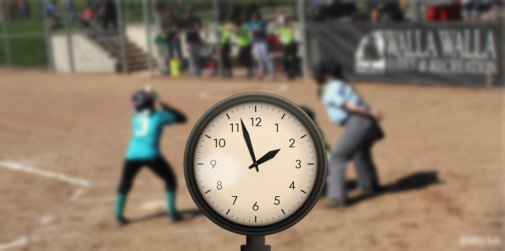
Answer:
1h57
